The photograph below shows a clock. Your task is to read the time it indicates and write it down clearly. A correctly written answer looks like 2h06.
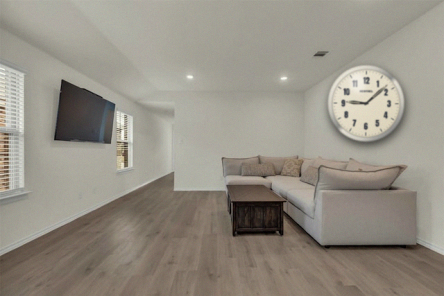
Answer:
9h08
